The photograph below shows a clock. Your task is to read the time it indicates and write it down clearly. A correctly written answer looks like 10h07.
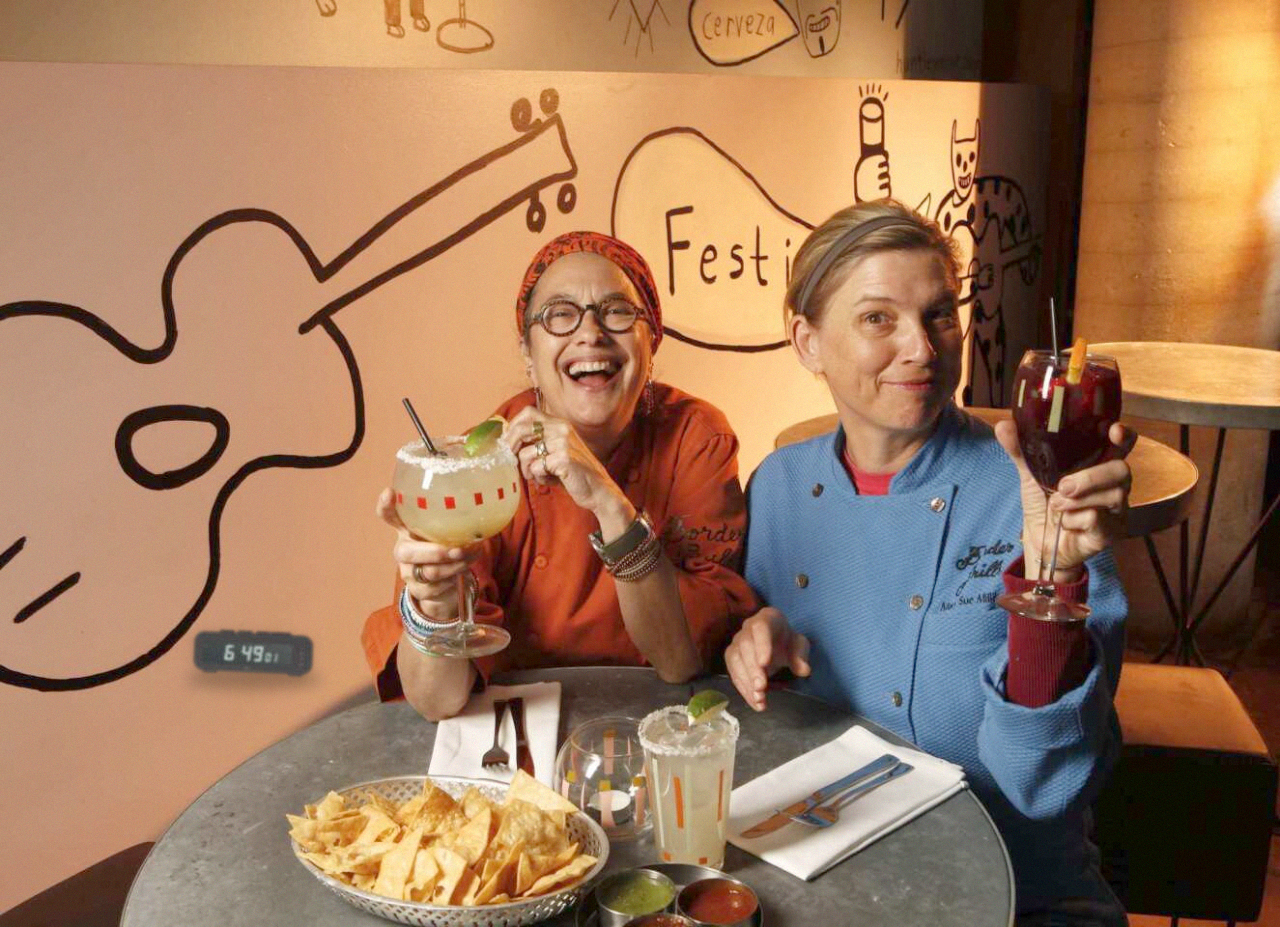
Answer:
6h49
